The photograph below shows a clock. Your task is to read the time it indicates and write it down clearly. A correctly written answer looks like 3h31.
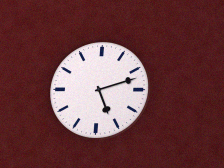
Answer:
5h12
